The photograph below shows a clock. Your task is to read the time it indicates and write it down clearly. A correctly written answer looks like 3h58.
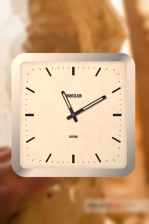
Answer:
11h10
